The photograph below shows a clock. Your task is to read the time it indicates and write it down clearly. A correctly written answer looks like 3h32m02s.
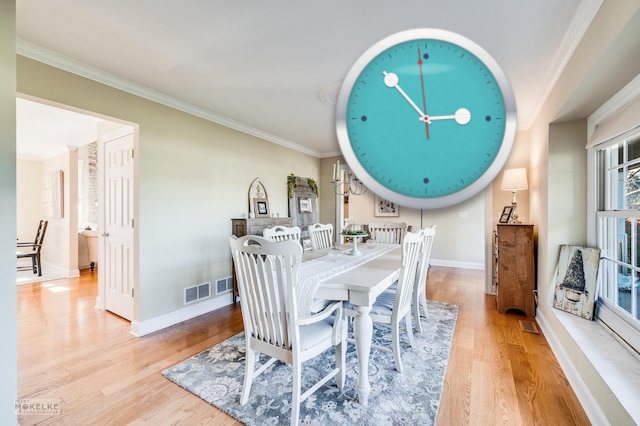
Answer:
2h52m59s
